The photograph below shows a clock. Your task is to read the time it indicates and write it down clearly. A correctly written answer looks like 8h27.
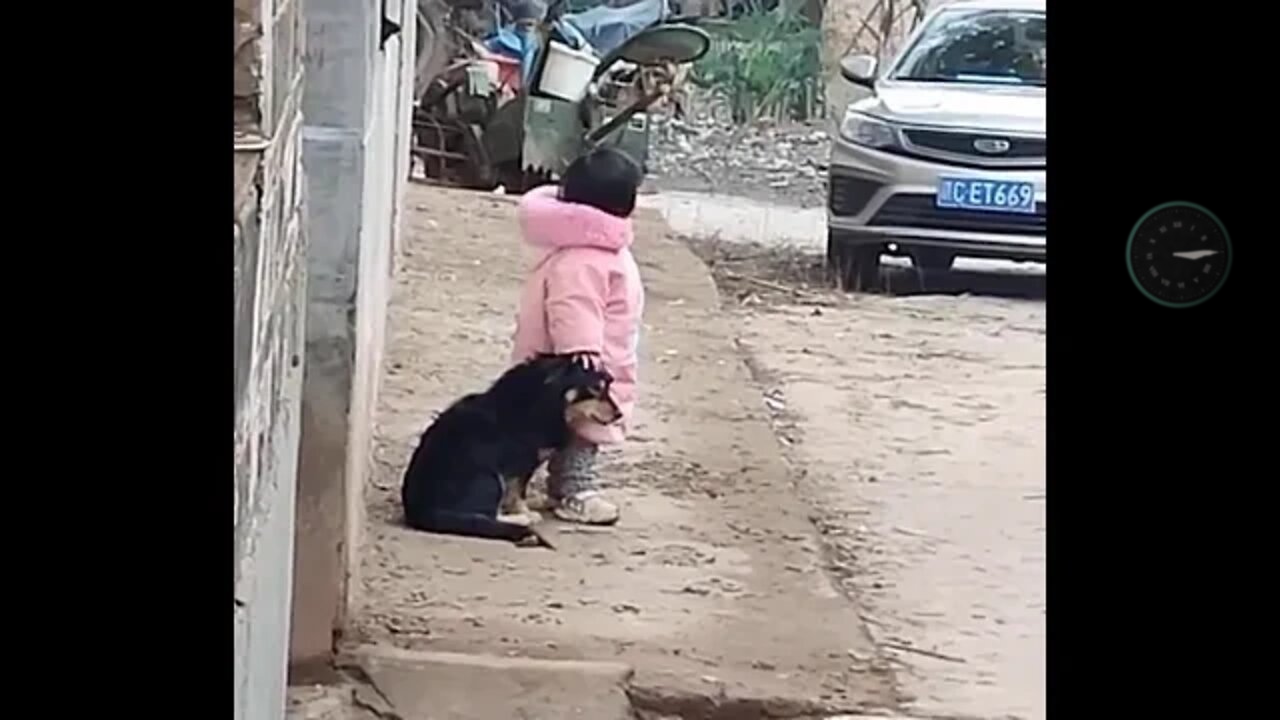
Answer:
3h15
